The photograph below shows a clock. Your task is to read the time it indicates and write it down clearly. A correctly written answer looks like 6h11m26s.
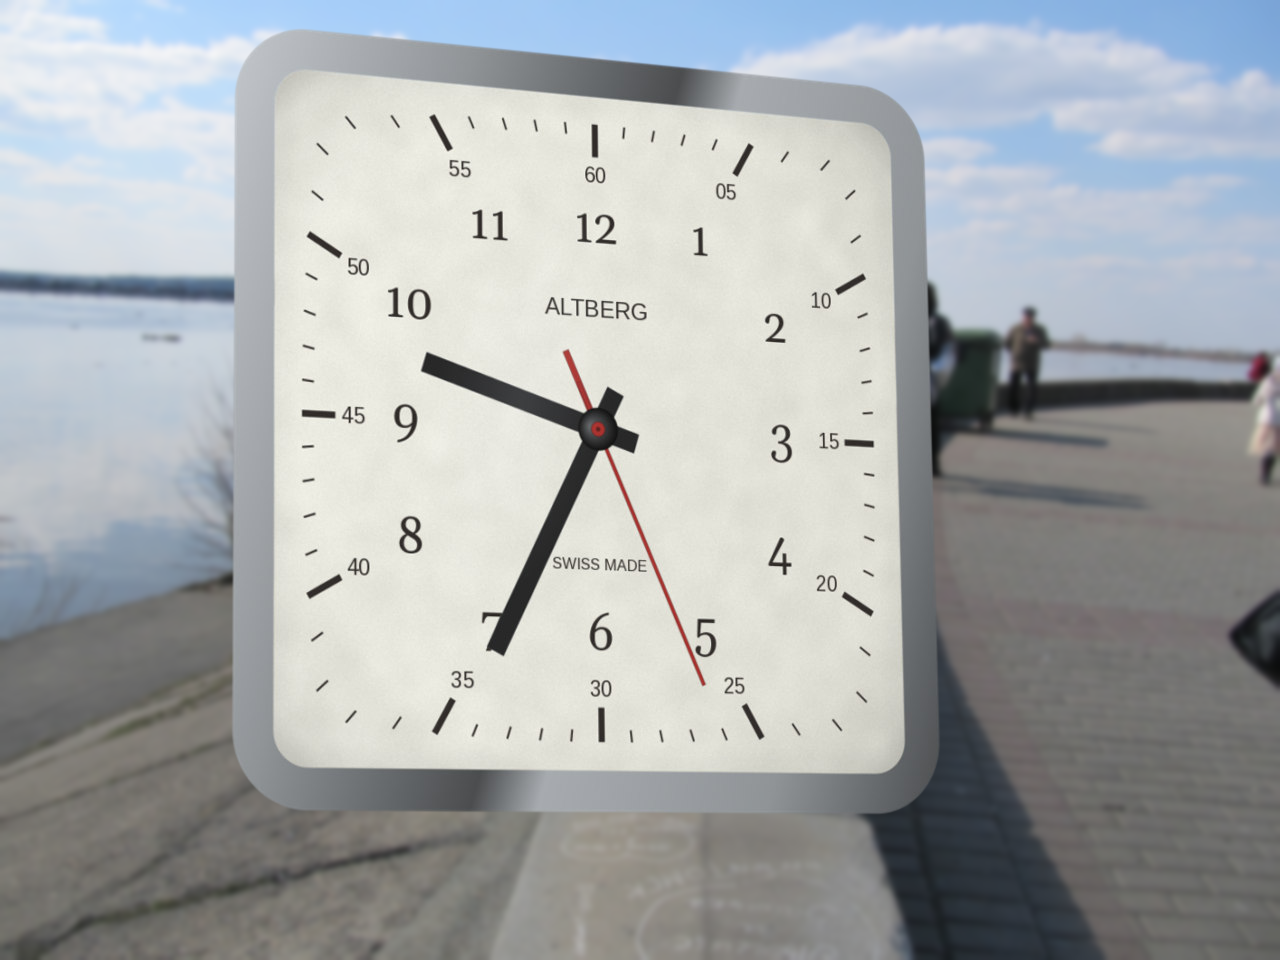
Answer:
9h34m26s
